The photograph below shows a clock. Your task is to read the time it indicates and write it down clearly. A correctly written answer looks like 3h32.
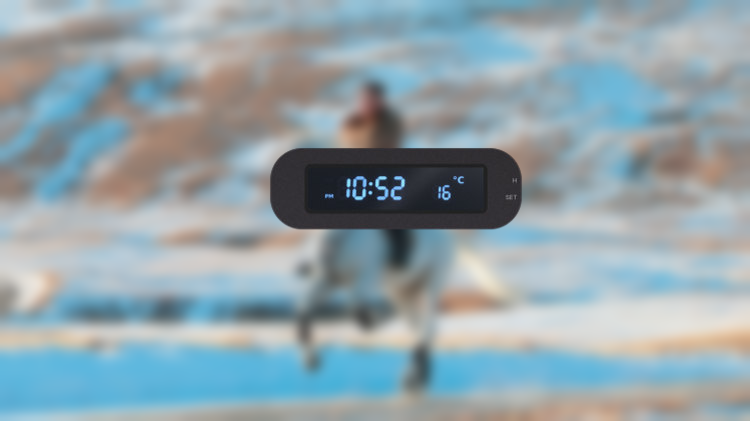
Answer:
10h52
